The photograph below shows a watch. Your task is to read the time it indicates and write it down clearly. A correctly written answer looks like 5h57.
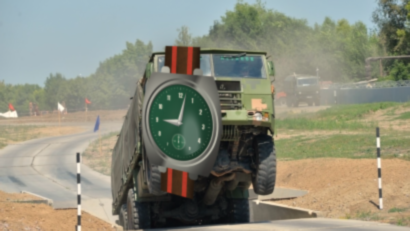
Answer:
9h02
